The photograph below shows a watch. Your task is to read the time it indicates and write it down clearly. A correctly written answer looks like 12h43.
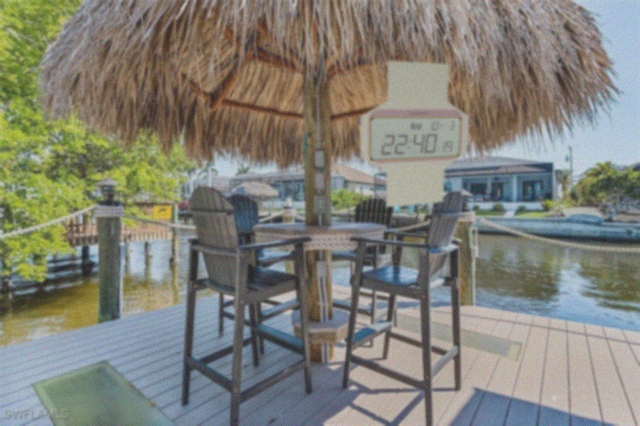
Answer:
22h40
